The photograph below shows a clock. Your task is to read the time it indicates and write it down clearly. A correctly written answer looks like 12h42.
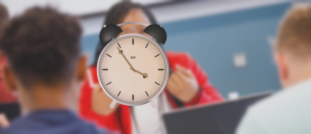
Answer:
3h54
